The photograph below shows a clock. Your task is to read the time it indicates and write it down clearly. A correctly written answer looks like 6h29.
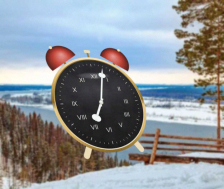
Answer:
7h03
